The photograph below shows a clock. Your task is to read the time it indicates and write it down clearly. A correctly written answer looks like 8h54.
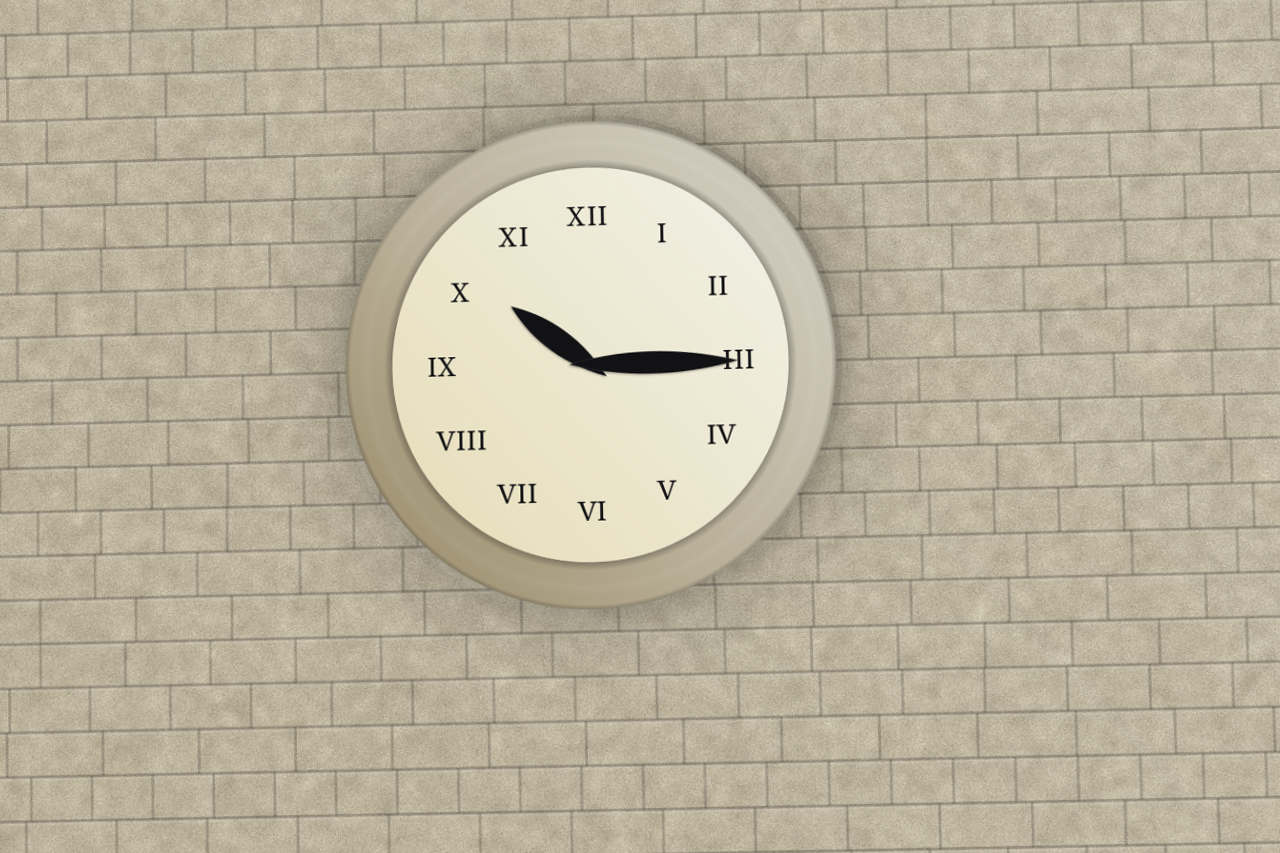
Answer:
10h15
